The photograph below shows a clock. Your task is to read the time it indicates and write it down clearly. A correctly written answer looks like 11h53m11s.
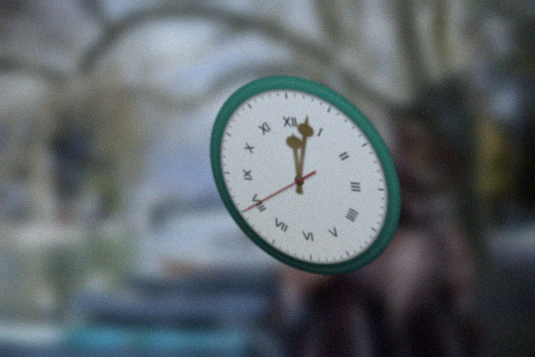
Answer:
12h02m40s
